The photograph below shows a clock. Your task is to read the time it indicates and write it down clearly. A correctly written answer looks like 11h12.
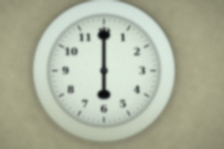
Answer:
6h00
